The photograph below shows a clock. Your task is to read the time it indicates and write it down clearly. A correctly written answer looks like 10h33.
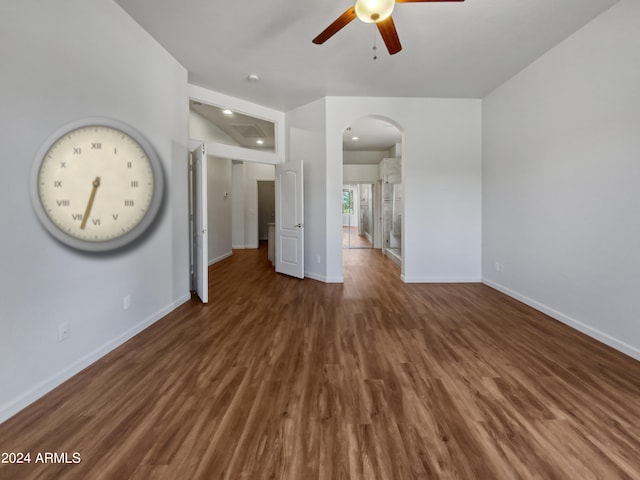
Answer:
6h33
